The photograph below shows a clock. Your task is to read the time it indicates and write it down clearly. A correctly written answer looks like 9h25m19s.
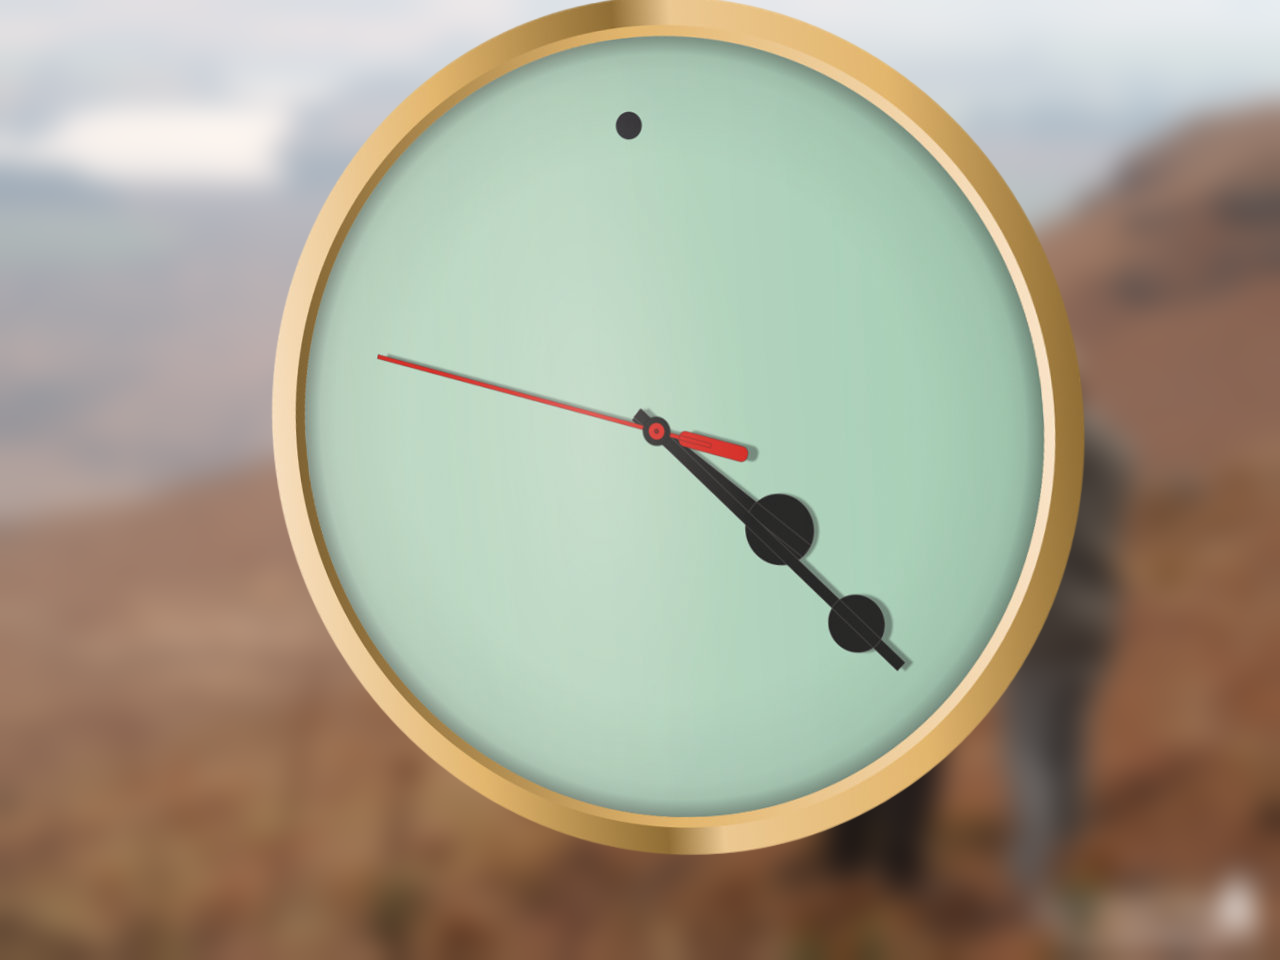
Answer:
4h22m48s
